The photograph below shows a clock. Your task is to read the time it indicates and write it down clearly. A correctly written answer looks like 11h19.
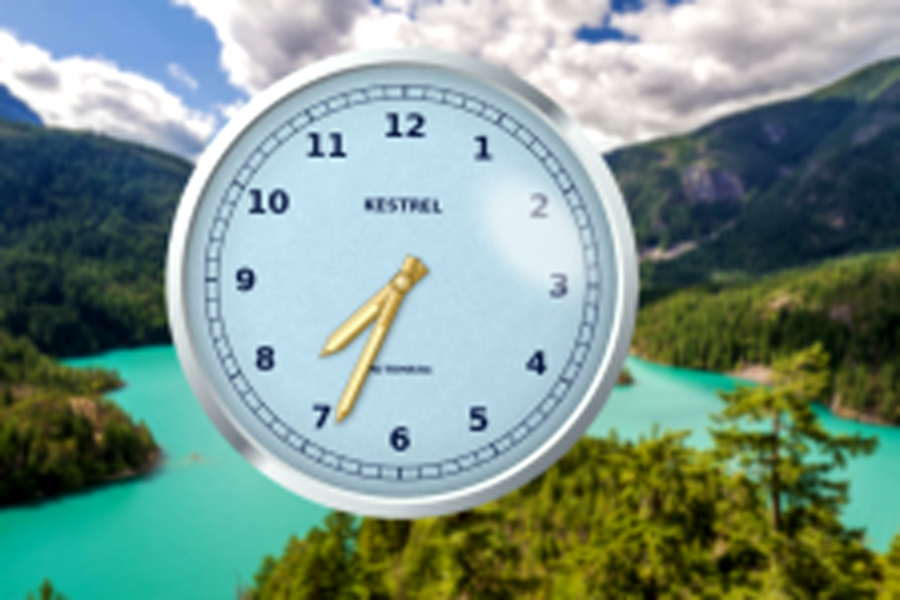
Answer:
7h34
